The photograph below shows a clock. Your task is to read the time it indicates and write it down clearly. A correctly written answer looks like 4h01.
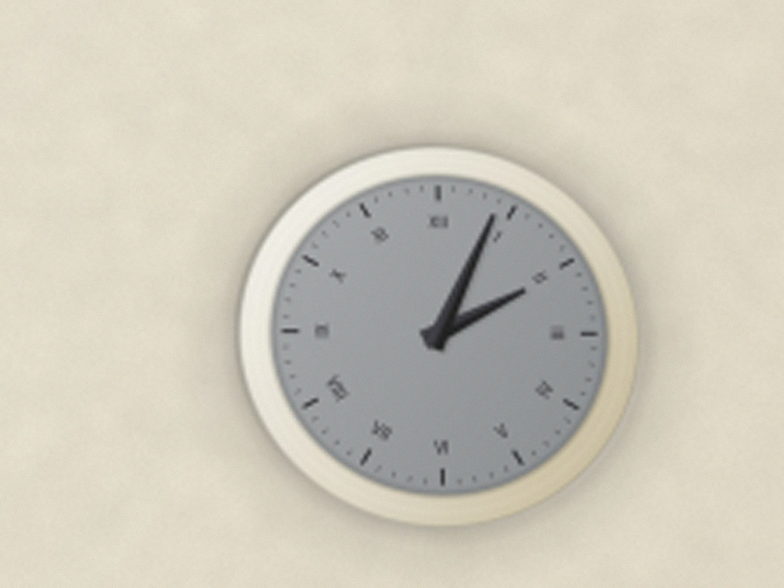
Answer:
2h04
